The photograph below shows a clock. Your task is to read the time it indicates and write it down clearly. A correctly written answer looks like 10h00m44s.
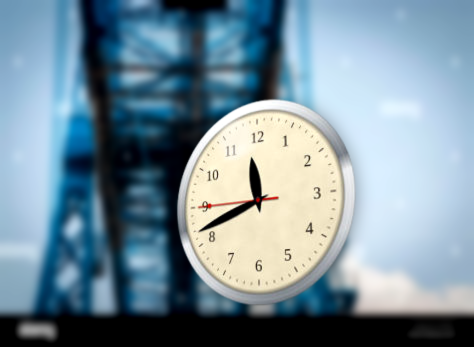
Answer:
11h41m45s
